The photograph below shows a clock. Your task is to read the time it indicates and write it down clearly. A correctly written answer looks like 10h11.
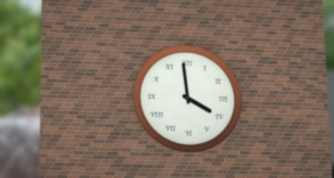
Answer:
3h59
